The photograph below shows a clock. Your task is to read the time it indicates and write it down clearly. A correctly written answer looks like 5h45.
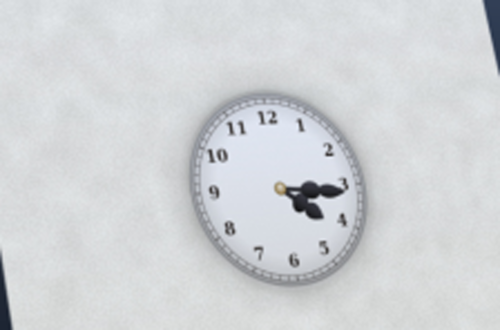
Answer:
4h16
